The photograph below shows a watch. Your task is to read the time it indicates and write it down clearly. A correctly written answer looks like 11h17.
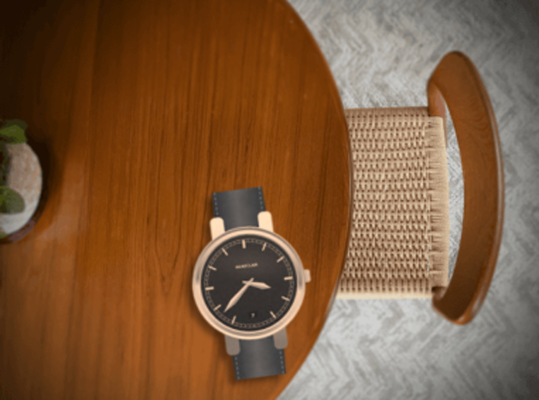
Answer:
3h38
